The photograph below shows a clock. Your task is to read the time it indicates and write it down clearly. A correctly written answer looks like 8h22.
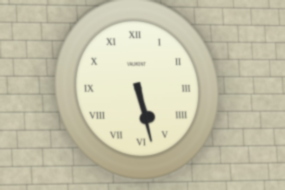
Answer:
5h28
